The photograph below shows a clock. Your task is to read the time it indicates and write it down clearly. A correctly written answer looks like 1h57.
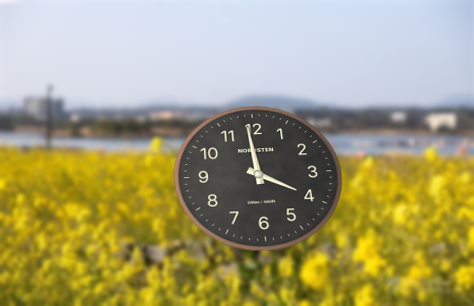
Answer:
3h59
